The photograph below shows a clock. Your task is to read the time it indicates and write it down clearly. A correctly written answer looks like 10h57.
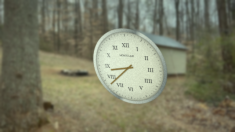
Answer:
8h38
